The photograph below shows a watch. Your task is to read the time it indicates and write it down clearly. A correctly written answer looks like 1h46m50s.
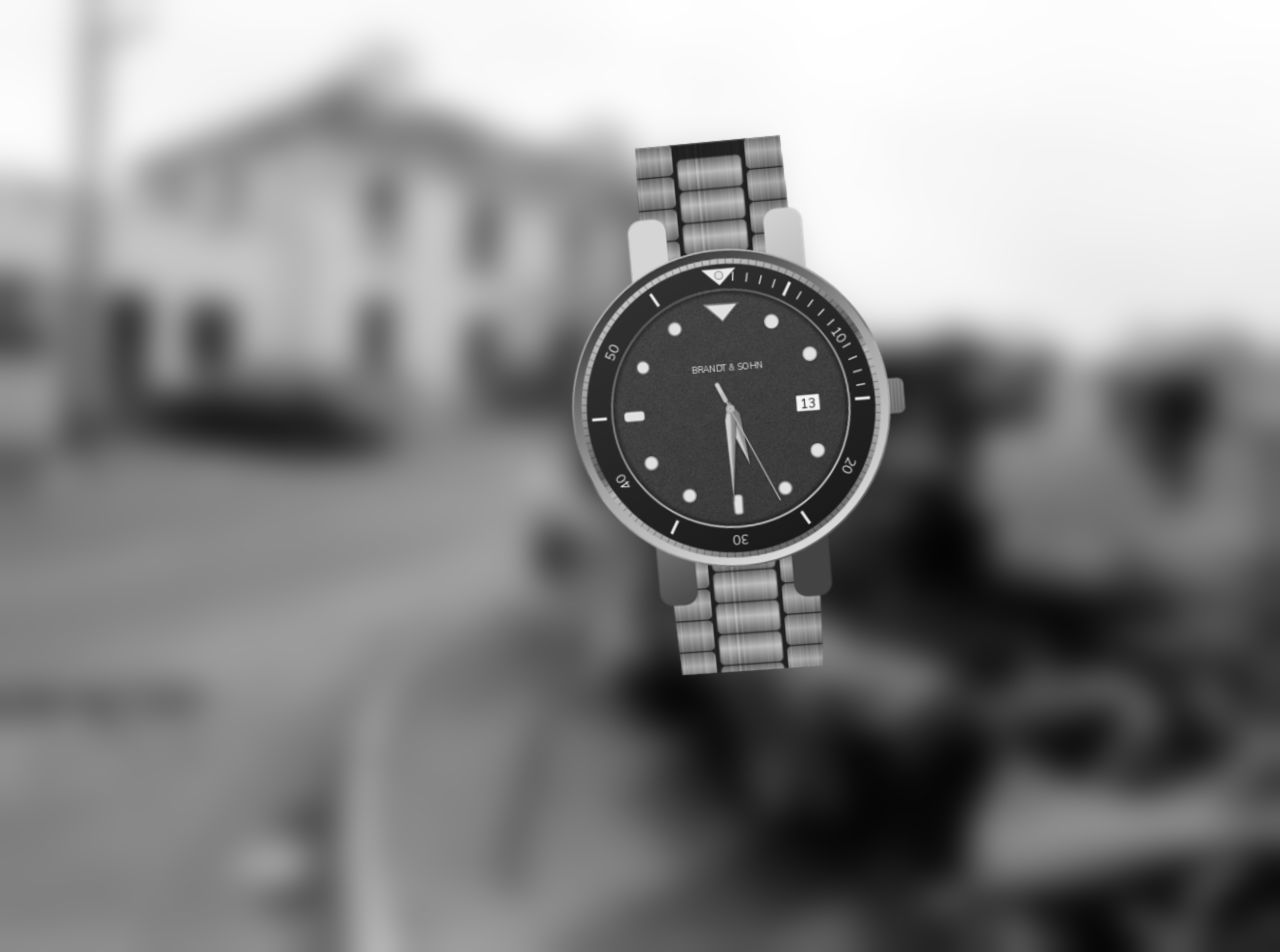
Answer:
5h30m26s
